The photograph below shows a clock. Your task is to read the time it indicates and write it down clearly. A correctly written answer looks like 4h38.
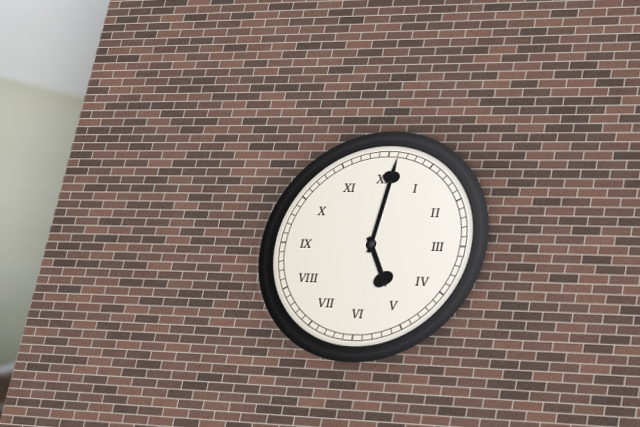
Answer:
5h01
